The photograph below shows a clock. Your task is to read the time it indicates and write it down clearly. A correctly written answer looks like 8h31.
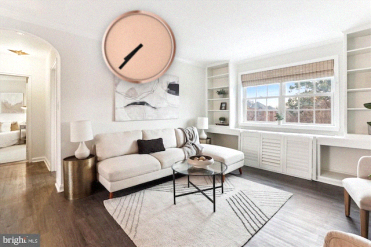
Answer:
7h37
